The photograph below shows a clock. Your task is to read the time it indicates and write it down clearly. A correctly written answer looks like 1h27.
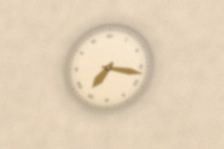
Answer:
7h17
